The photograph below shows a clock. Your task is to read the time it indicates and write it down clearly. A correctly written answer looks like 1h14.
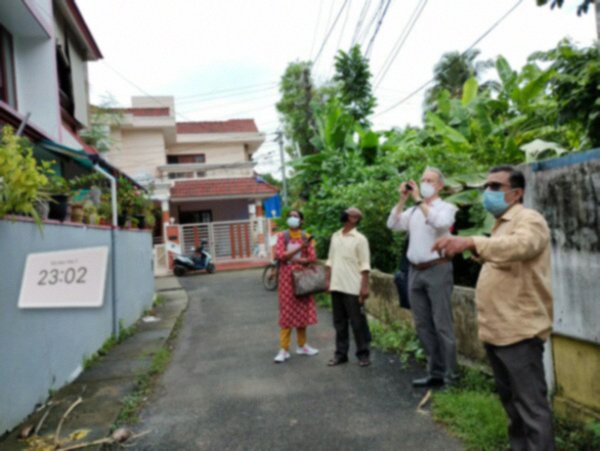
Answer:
23h02
